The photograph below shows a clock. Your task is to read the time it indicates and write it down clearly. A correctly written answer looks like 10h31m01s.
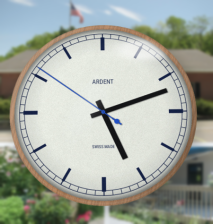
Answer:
5h11m51s
